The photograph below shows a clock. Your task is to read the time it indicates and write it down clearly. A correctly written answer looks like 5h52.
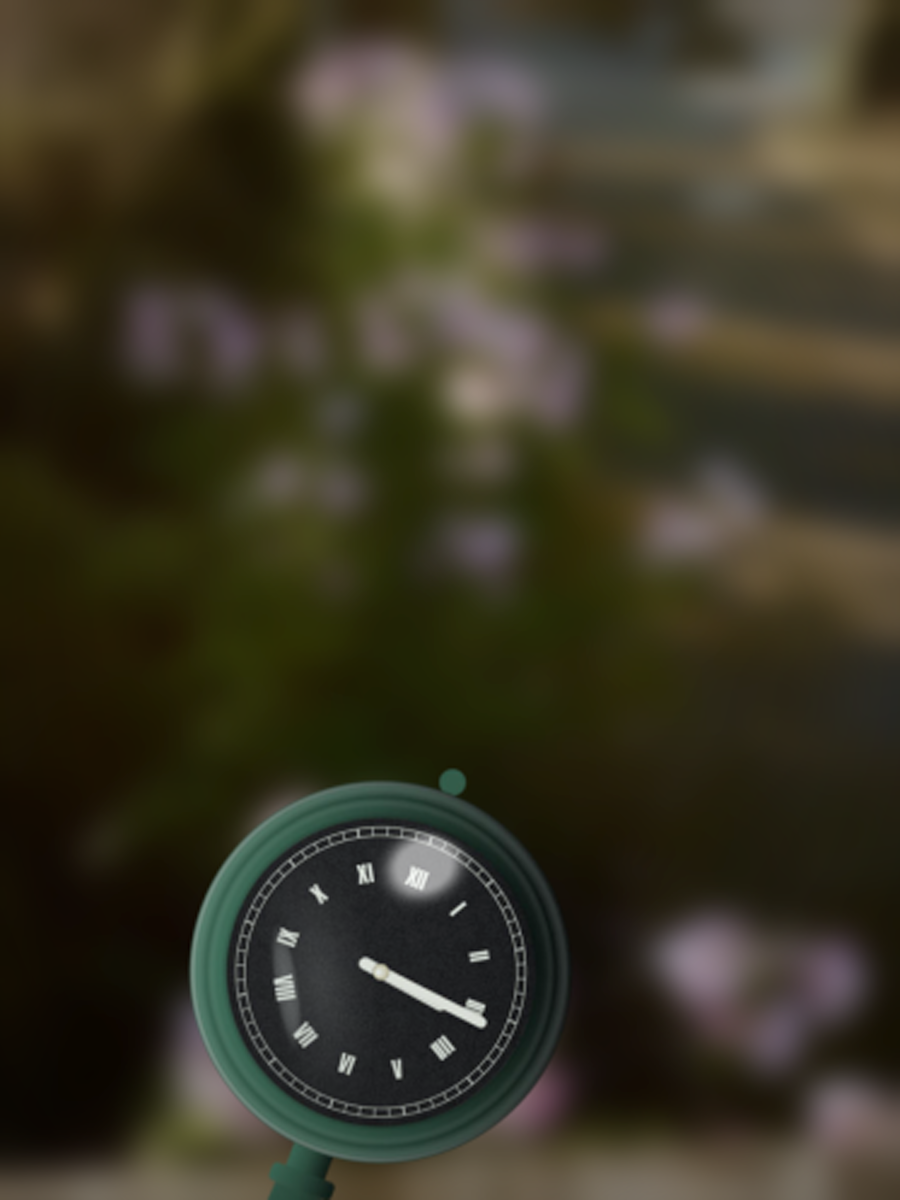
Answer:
3h16
